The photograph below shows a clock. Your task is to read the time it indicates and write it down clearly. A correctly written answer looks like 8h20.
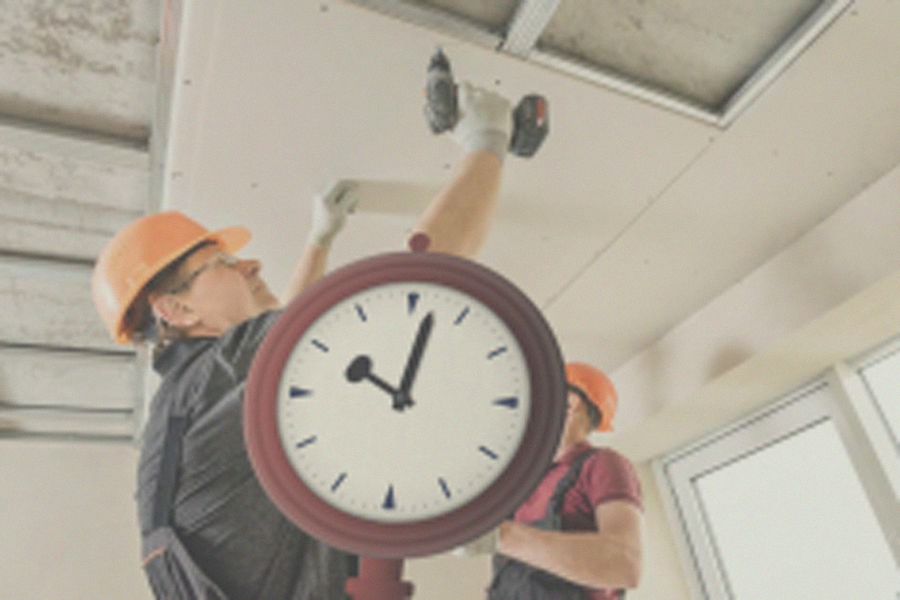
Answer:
10h02
